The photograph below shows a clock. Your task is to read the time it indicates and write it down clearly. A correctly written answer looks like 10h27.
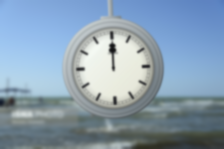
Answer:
12h00
